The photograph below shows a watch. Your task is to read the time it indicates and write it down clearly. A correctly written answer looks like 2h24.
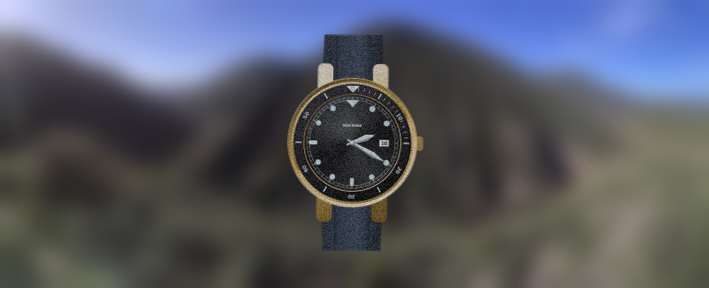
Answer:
2h20
